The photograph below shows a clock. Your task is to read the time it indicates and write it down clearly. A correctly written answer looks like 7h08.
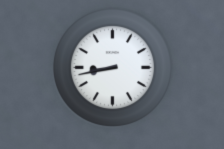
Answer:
8h43
